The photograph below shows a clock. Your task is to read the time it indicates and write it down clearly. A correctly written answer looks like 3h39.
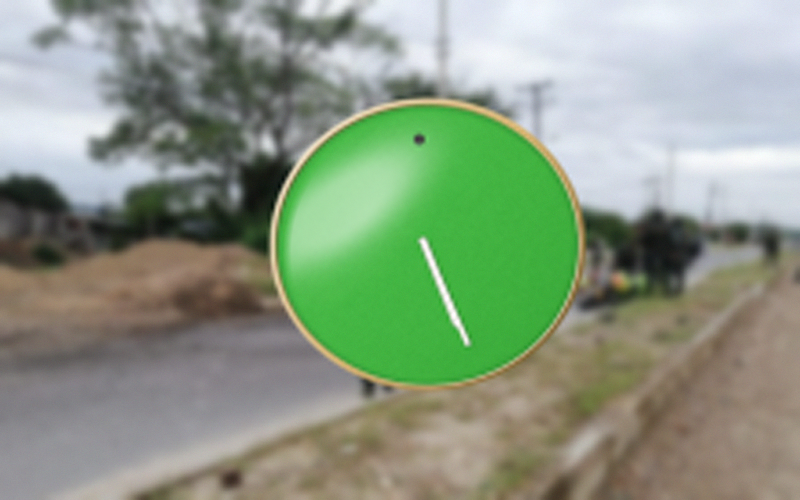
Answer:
5h27
